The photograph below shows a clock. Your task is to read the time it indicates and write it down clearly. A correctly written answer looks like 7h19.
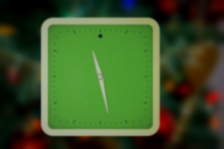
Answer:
11h28
